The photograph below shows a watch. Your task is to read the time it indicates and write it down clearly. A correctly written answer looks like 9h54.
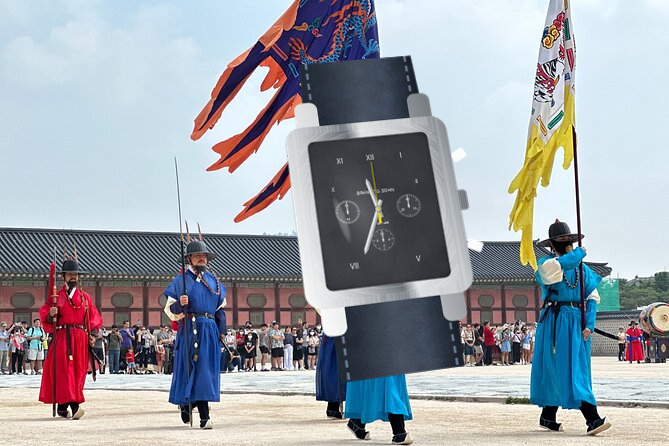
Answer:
11h34
